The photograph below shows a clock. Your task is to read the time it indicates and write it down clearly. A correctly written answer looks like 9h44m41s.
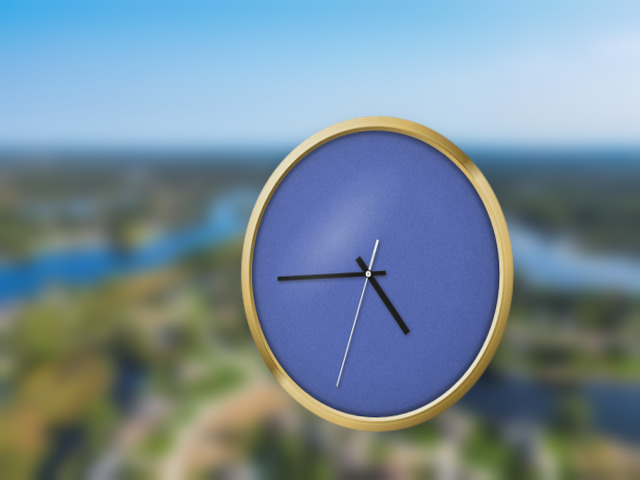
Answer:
4h44m33s
